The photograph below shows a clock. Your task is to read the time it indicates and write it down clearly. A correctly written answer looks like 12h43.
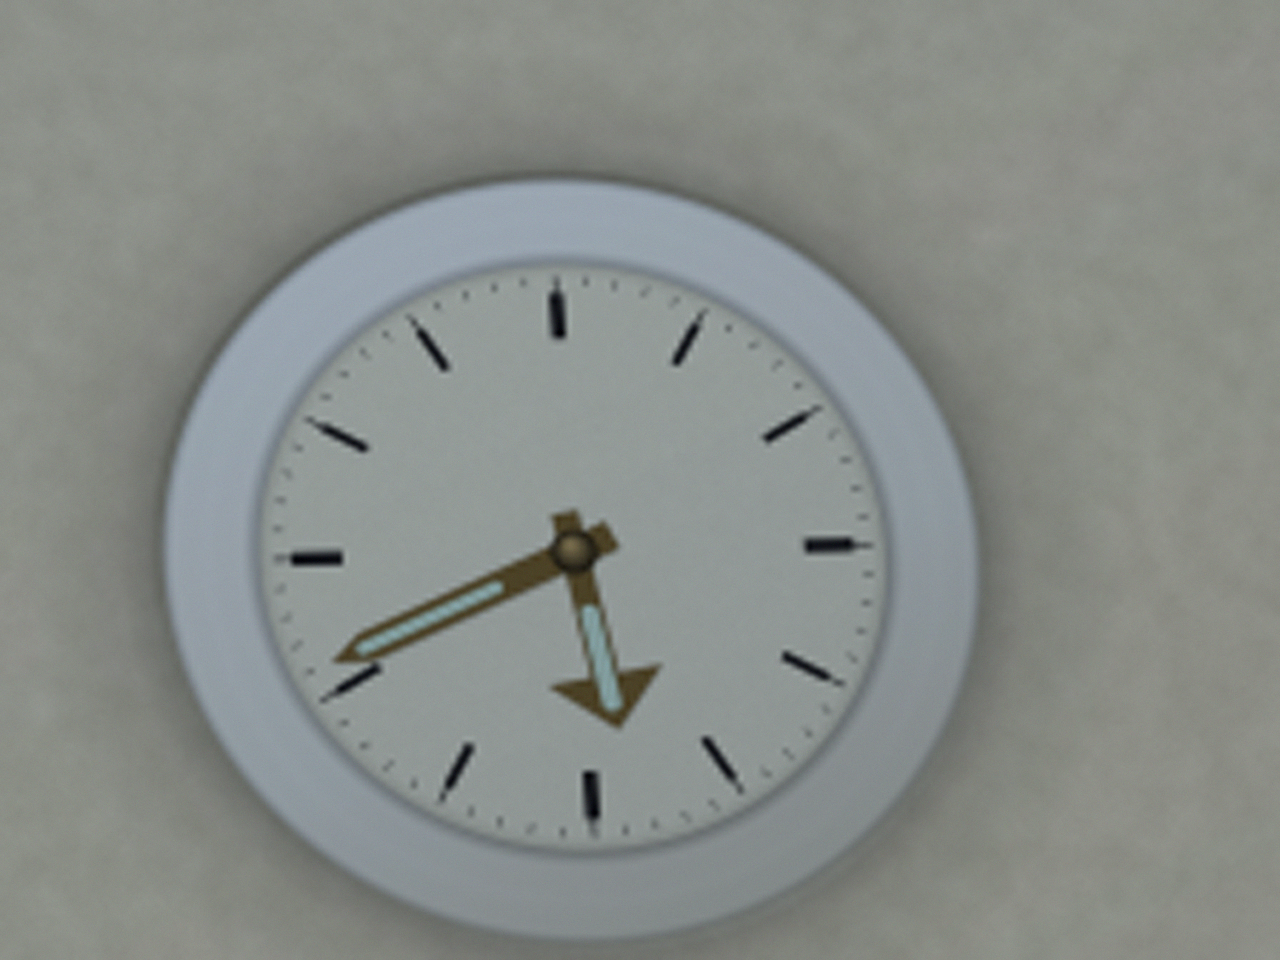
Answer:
5h41
